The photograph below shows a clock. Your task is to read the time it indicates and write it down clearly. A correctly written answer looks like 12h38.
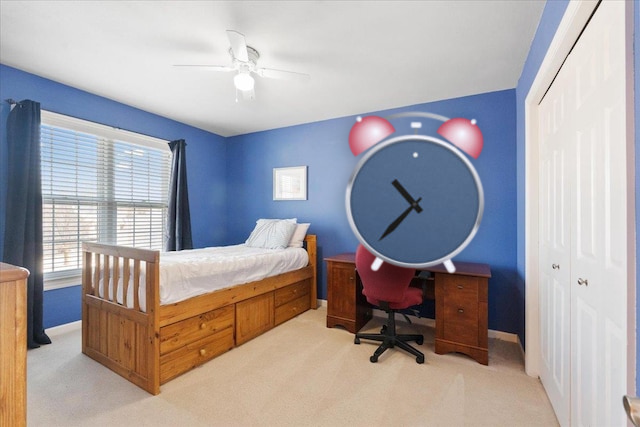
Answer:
10h37
